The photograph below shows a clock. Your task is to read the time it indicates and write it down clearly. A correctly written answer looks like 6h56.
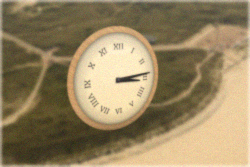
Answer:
3h14
